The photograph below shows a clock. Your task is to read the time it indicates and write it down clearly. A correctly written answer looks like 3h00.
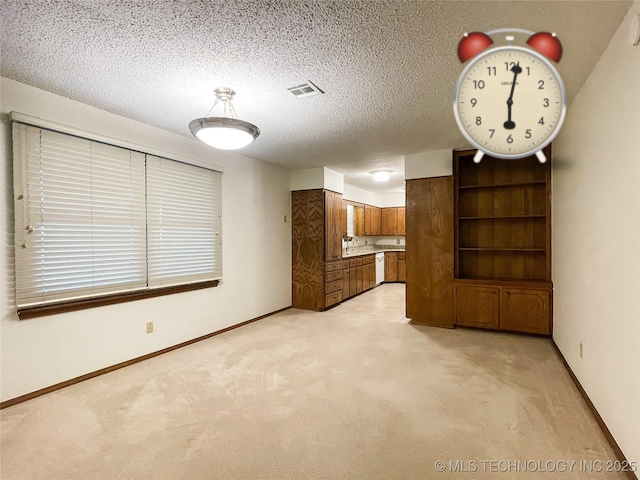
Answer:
6h02
